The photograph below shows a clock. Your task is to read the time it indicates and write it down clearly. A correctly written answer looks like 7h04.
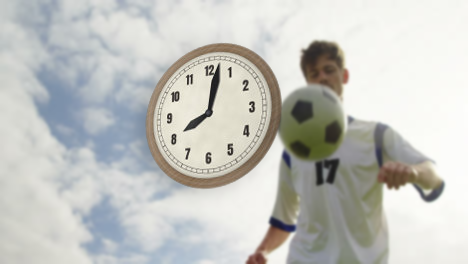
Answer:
8h02
